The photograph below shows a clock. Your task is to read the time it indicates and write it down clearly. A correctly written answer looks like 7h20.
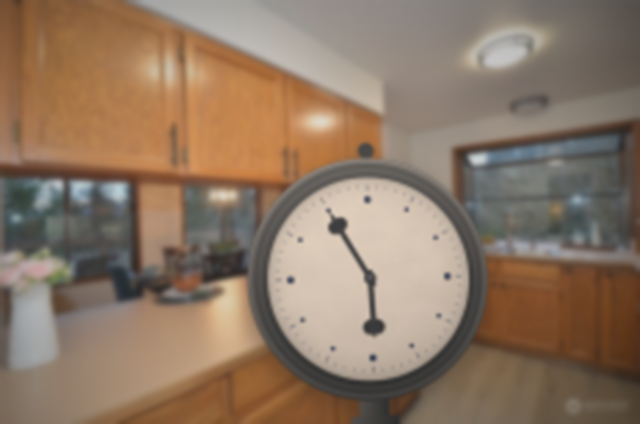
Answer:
5h55
